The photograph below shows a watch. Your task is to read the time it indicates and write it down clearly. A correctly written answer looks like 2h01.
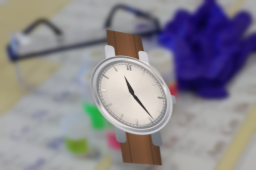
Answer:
11h24
